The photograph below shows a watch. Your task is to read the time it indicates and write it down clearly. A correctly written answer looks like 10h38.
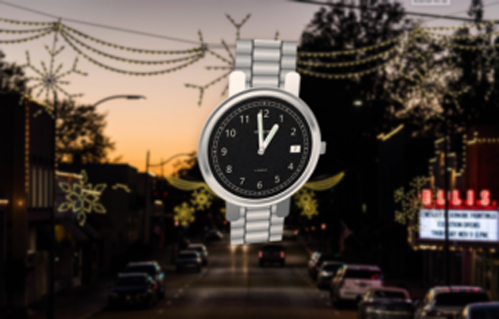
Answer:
12h59
